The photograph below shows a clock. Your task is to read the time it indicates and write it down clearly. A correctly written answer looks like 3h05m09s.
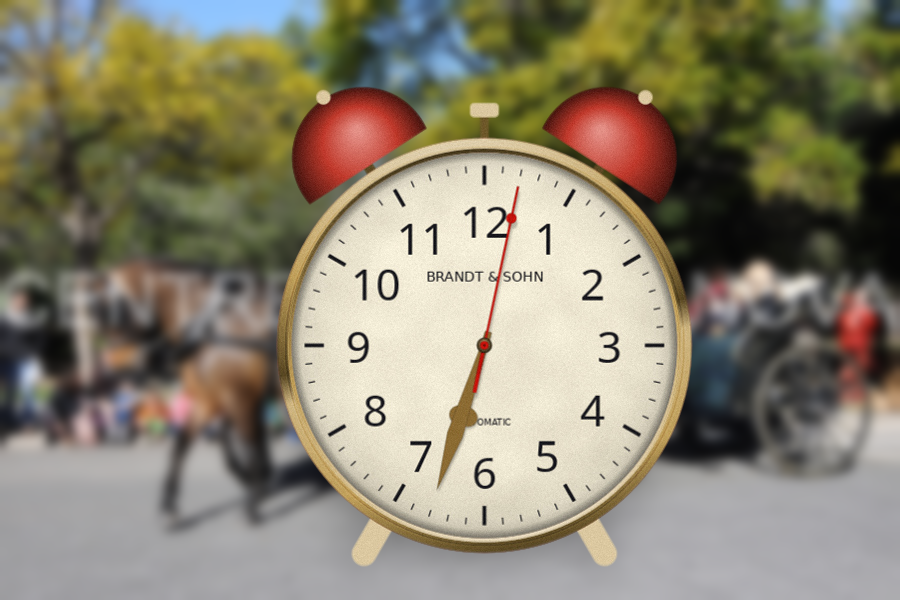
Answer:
6h33m02s
